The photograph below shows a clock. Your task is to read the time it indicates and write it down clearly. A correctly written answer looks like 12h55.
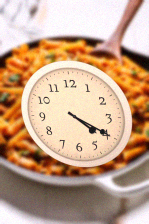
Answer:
4h20
